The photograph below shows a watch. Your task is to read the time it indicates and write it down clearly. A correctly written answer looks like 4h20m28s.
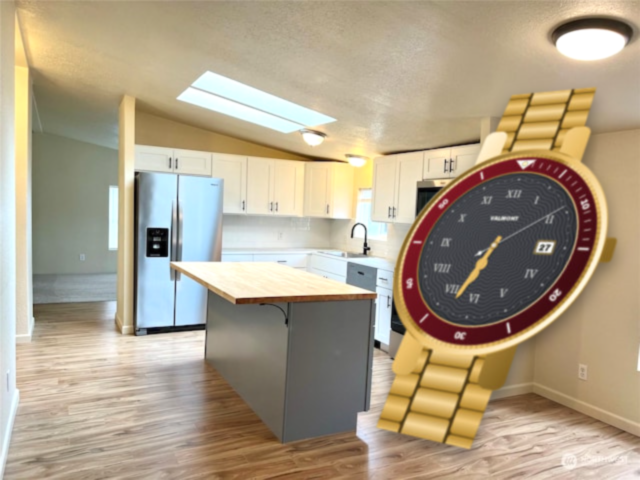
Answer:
6h33m09s
